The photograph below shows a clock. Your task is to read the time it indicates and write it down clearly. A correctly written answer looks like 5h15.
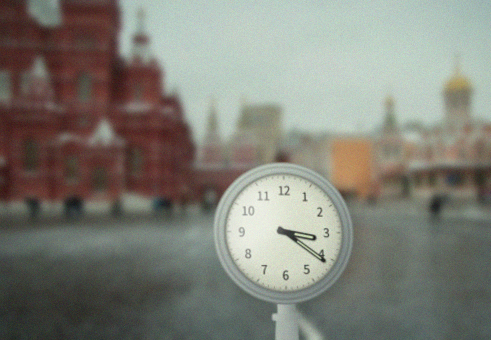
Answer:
3h21
